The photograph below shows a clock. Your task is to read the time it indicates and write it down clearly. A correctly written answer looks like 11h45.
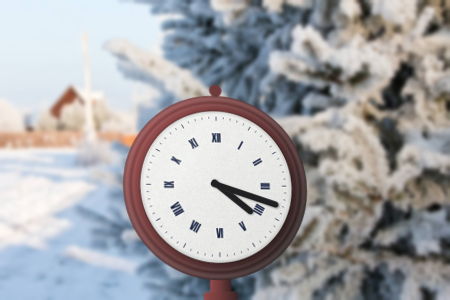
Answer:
4h18
